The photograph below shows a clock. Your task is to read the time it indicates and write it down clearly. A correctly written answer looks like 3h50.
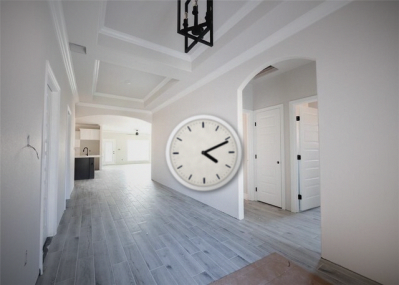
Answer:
4h11
